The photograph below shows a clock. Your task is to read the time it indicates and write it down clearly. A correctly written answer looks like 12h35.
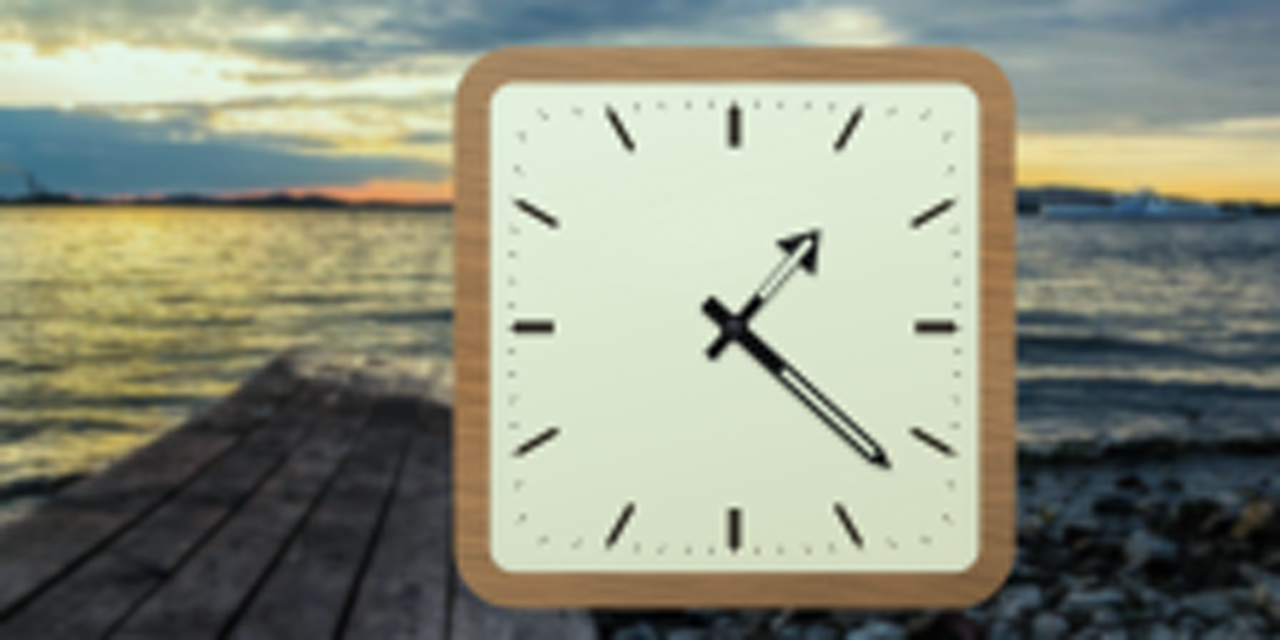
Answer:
1h22
